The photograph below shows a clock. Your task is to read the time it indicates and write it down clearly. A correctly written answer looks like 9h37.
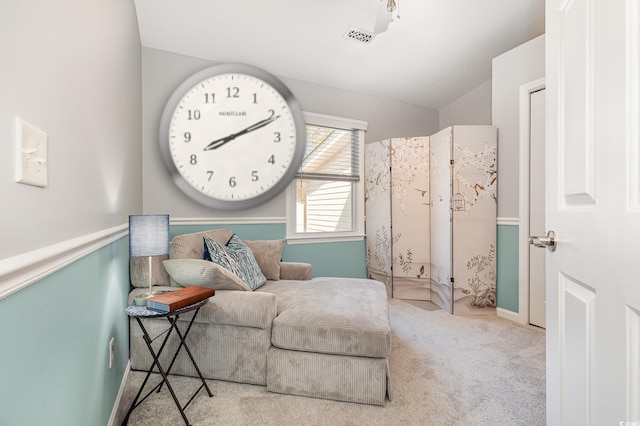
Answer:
8h11
